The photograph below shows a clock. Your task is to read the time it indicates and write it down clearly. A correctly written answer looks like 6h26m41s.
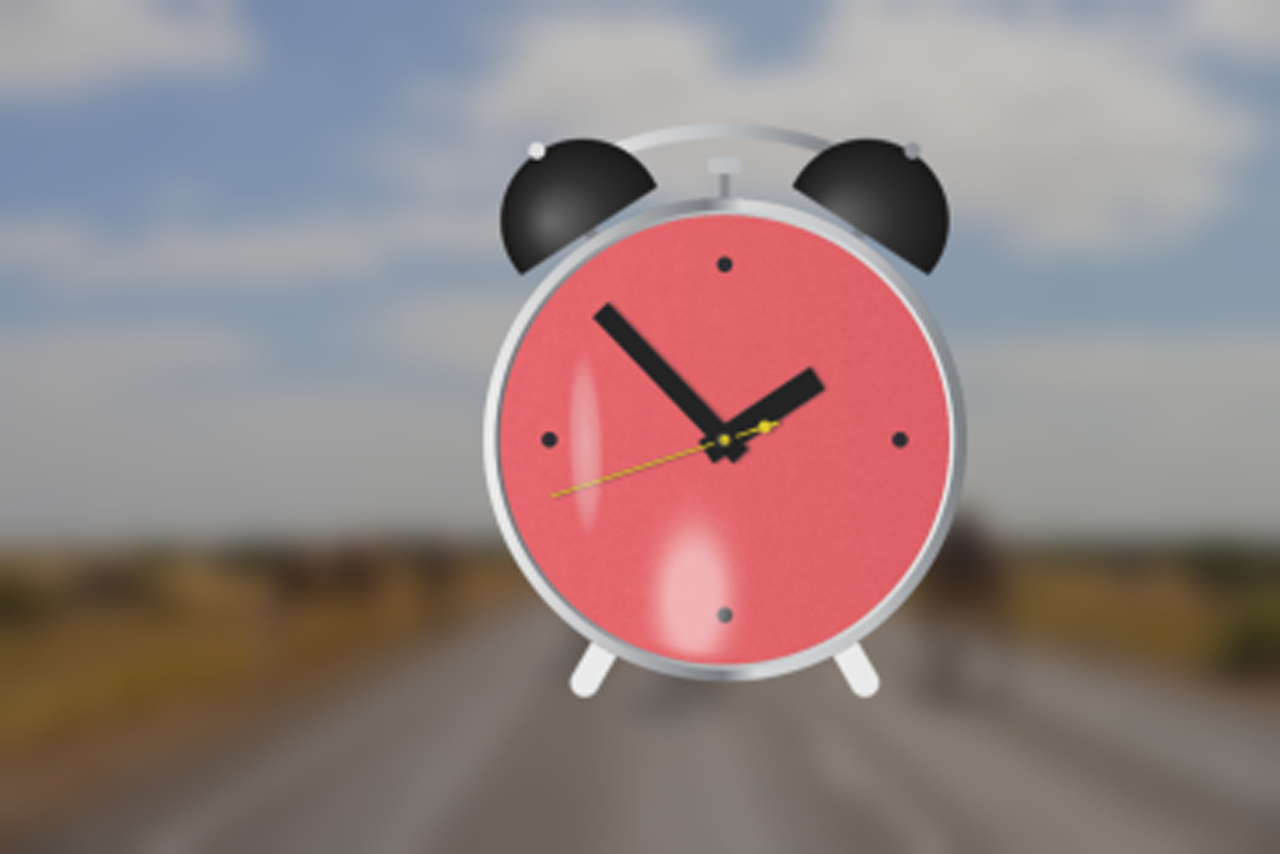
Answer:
1h52m42s
